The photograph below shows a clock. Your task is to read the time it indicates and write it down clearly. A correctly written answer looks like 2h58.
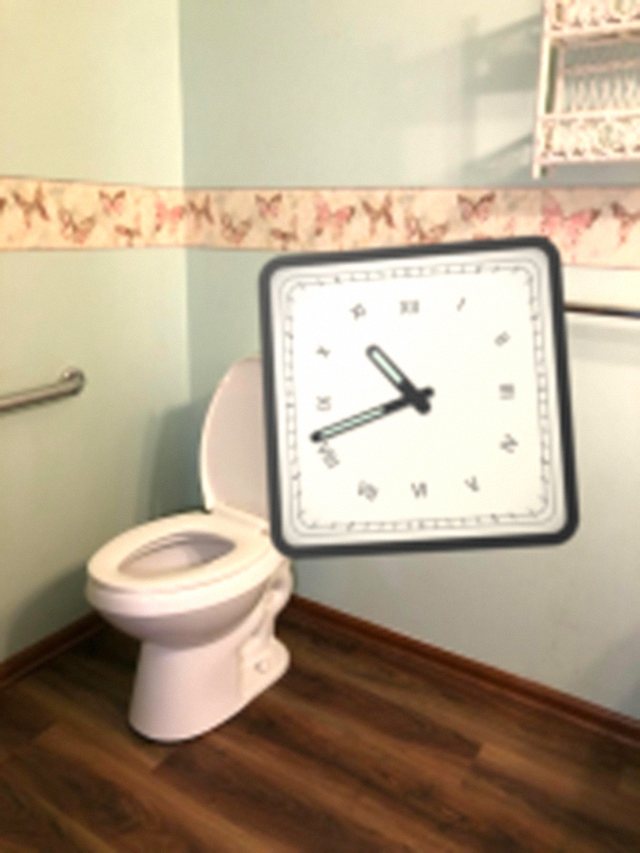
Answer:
10h42
